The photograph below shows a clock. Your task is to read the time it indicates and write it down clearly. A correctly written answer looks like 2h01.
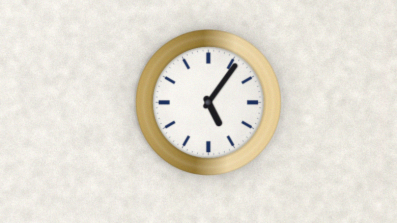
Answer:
5h06
